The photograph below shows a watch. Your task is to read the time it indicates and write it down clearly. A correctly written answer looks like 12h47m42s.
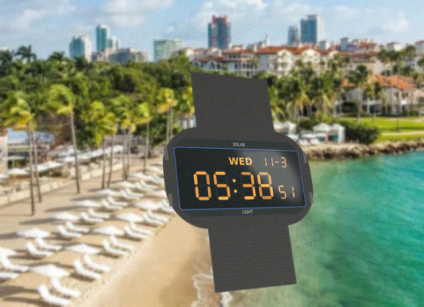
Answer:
5h38m51s
